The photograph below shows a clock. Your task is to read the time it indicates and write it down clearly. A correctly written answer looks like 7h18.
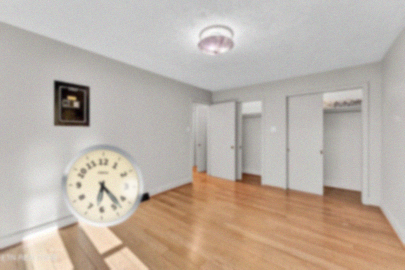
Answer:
6h23
